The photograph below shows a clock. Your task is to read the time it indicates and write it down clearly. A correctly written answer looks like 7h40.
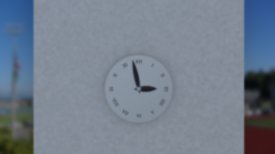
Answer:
2h58
